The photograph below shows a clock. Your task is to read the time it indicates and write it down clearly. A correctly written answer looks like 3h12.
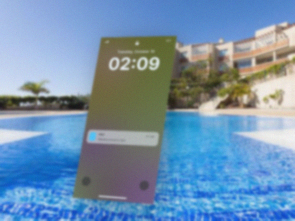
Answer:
2h09
